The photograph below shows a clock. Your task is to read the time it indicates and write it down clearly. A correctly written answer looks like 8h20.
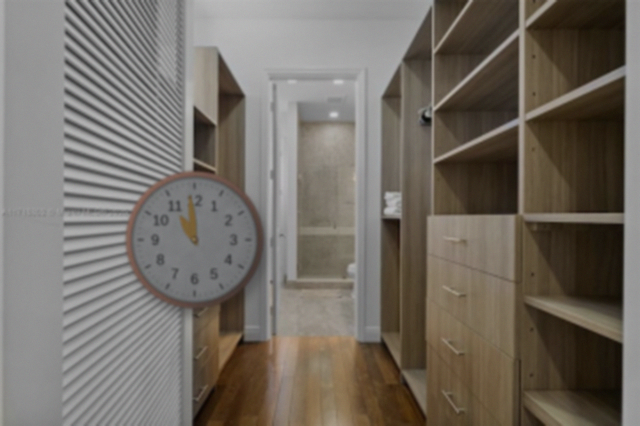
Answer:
10h59
